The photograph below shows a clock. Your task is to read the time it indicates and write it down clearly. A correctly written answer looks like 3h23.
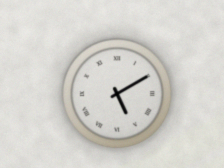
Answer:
5h10
